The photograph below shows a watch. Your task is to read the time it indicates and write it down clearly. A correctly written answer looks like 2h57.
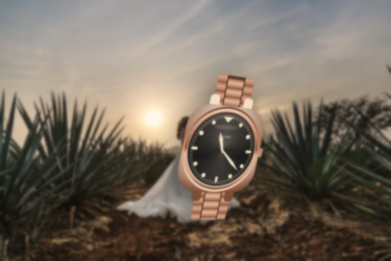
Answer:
11h22
